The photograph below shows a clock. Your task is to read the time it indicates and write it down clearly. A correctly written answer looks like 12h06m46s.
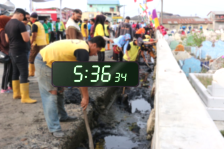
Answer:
5h36m34s
